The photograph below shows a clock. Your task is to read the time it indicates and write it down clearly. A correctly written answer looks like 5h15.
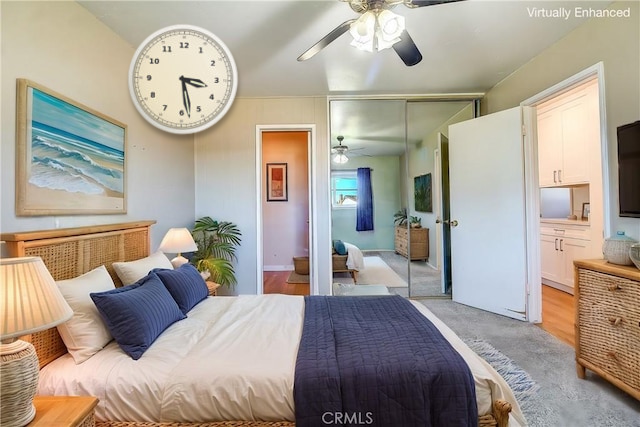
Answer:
3h28
